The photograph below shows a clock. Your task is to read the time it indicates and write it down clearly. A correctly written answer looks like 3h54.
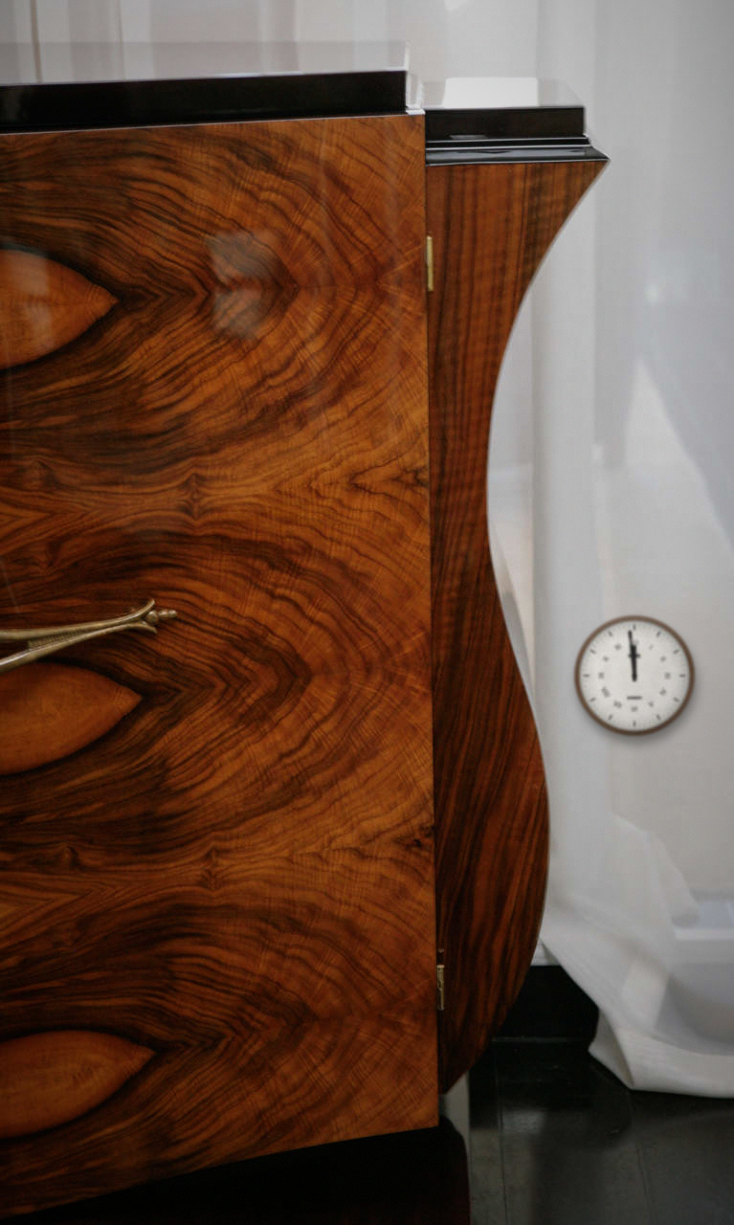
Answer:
11h59
